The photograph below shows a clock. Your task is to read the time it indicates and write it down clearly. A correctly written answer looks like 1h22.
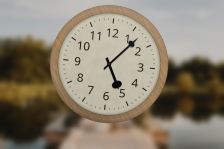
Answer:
5h07
